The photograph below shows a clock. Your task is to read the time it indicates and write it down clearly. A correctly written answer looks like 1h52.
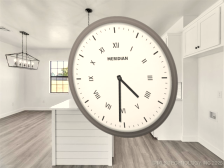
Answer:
4h31
